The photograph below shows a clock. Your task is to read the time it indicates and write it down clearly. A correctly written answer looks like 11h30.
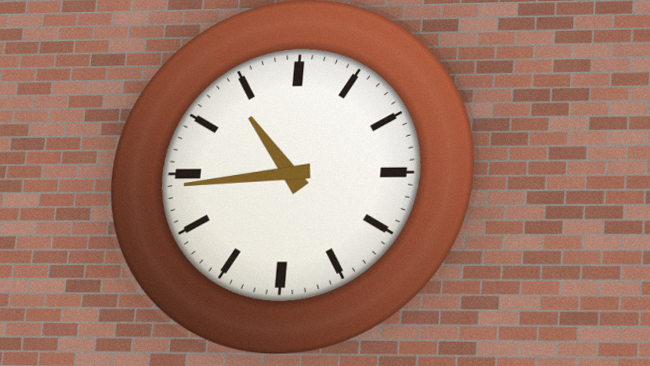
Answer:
10h44
